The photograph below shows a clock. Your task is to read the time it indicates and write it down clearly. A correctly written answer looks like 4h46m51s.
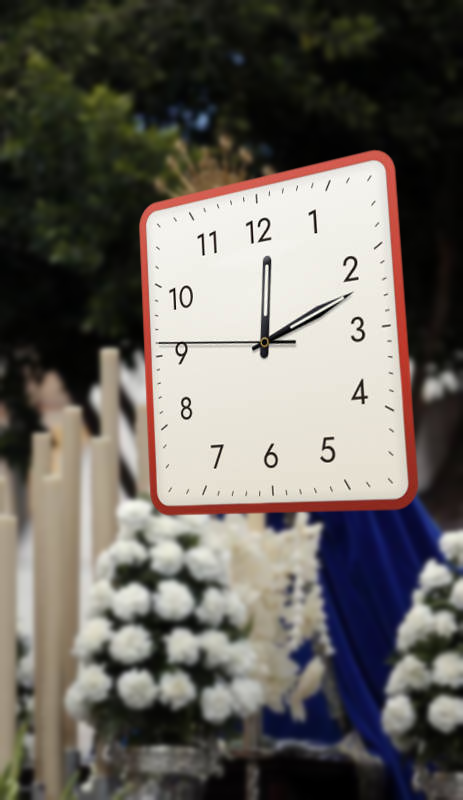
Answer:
12h11m46s
